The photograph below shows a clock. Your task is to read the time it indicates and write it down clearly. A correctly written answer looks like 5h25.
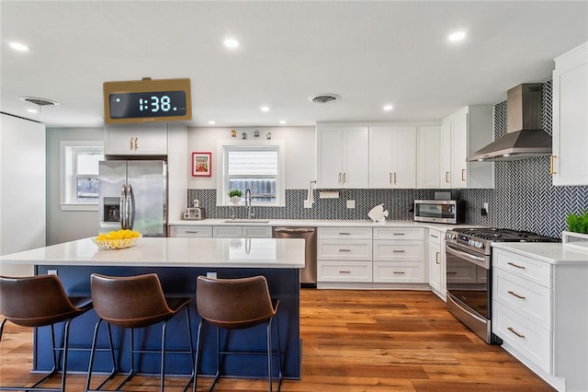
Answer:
1h38
